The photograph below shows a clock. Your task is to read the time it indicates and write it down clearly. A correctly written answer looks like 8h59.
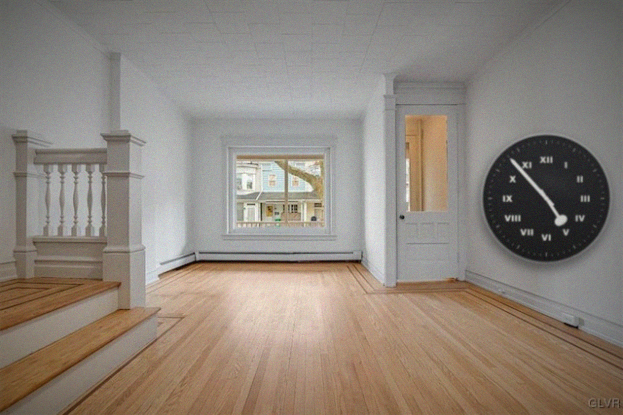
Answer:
4h53
